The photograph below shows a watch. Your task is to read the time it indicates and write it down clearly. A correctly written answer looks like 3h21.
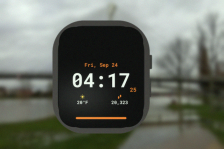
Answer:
4h17
